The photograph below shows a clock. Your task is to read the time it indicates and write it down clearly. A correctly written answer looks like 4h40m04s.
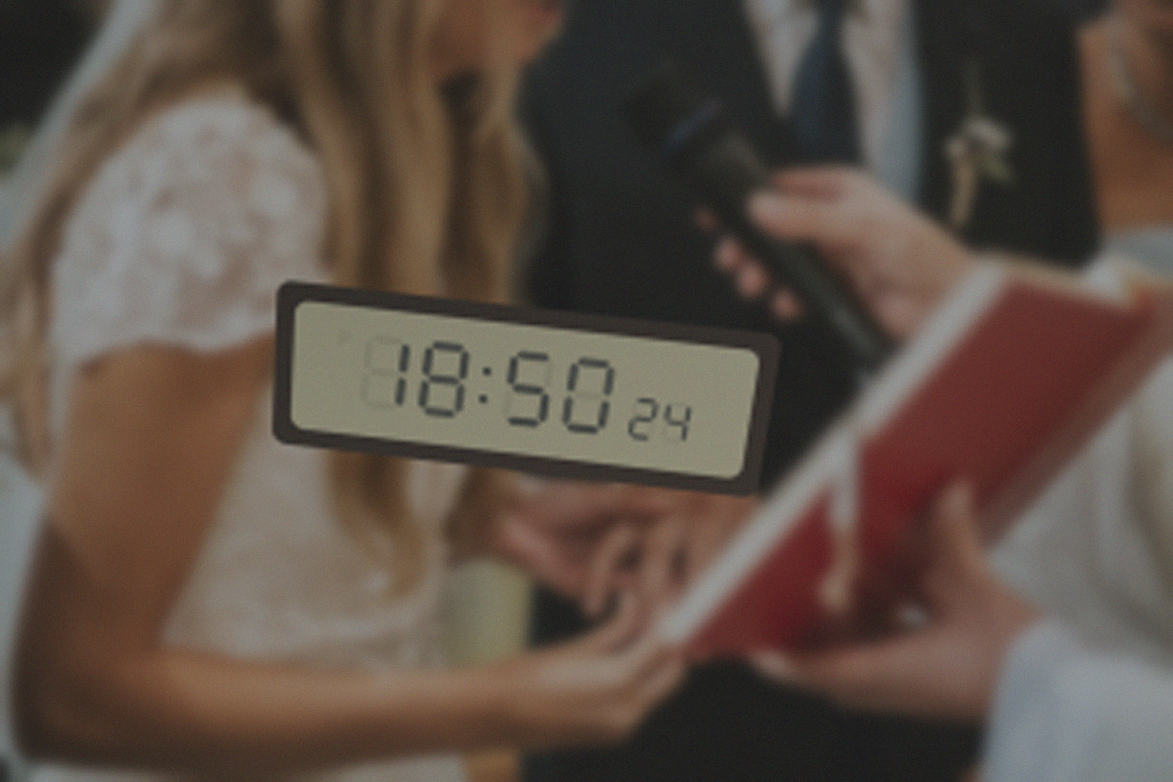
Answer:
18h50m24s
